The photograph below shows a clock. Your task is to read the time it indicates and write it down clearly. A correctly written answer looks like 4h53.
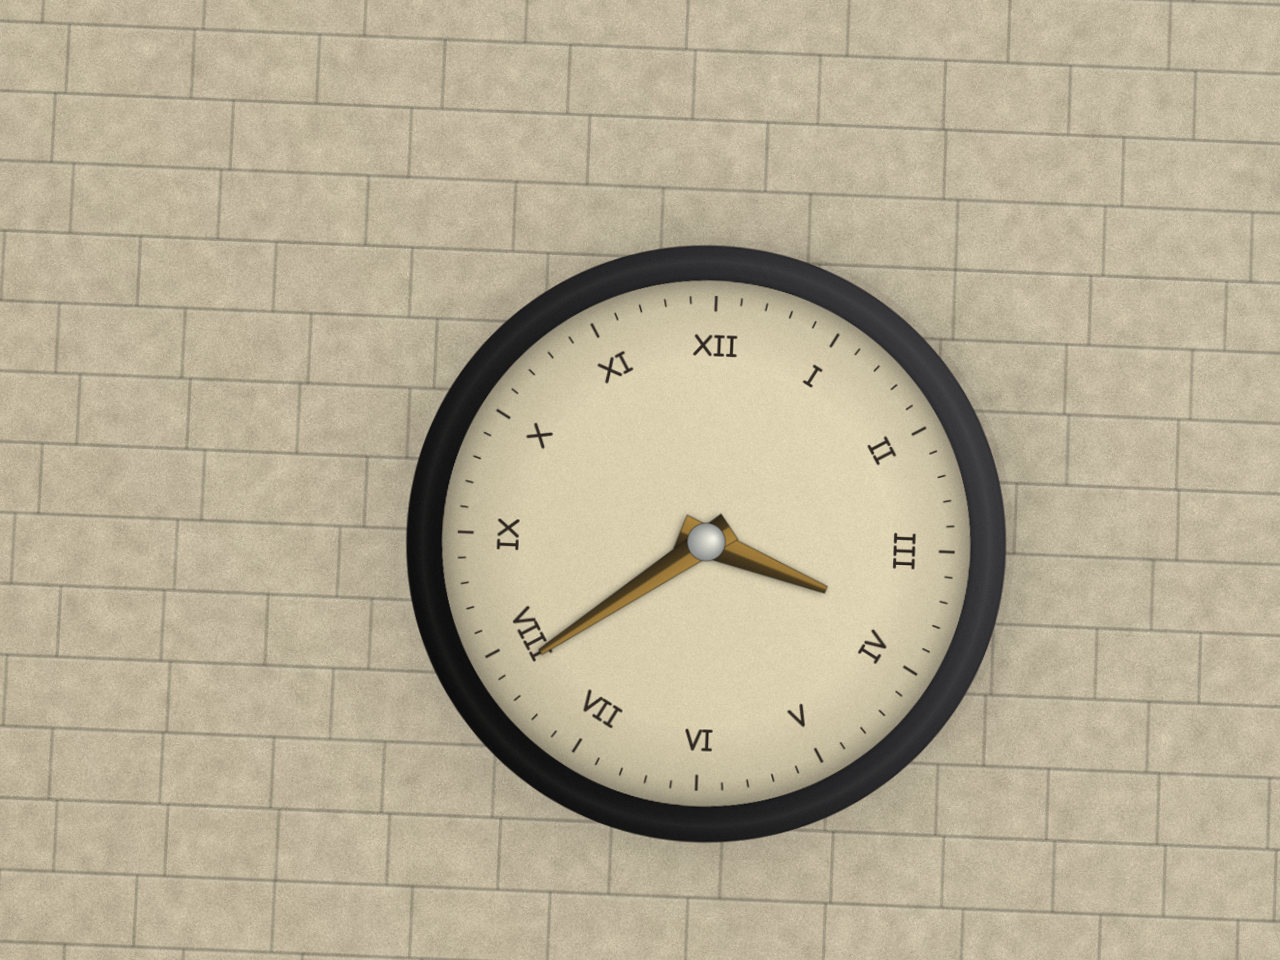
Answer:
3h39
